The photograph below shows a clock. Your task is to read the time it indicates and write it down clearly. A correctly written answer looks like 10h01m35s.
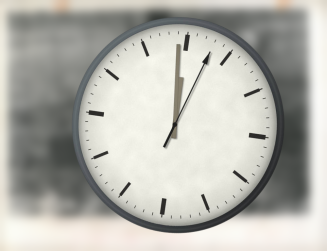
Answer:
11h59m03s
